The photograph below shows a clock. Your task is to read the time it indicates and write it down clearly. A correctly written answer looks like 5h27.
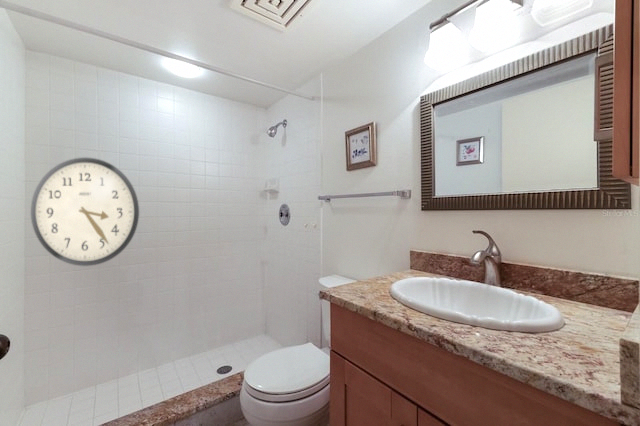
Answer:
3h24
